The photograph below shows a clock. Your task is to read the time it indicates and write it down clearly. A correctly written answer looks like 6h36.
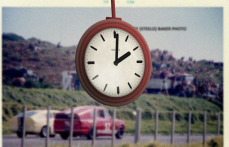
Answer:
2h01
